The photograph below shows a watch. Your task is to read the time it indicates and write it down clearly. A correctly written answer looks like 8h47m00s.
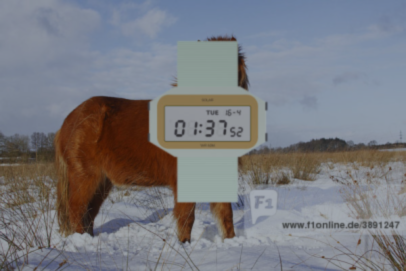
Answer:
1h37m52s
